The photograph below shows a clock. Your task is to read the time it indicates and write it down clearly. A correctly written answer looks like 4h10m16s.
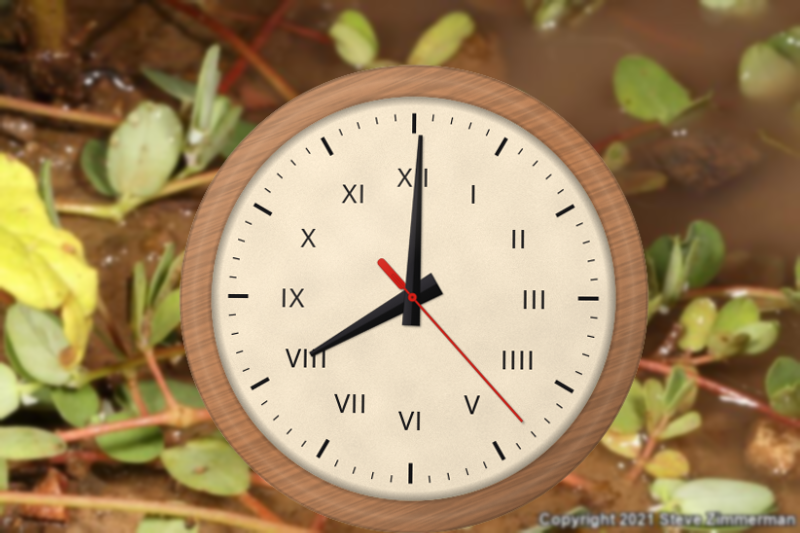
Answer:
8h00m23s
